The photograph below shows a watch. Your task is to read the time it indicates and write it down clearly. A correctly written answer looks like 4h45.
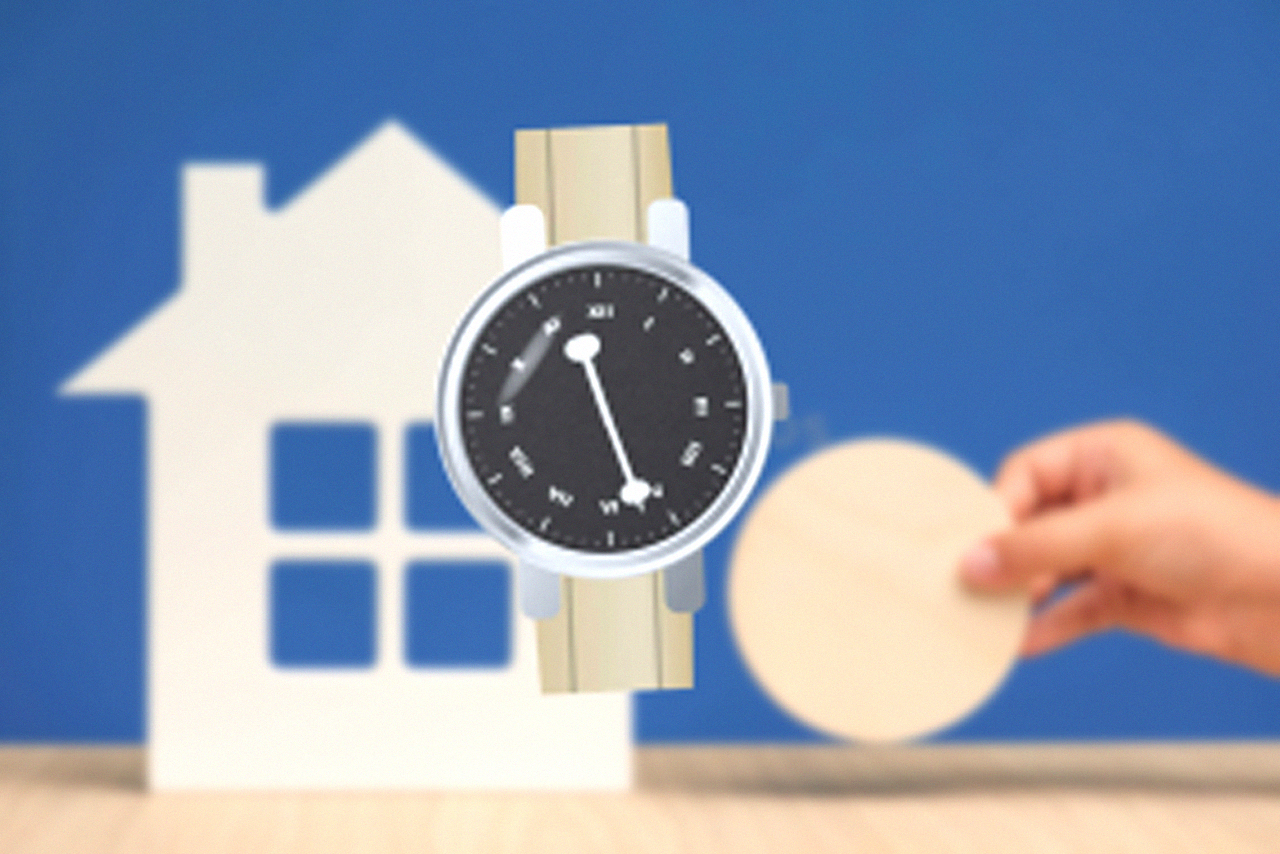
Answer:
11h27
